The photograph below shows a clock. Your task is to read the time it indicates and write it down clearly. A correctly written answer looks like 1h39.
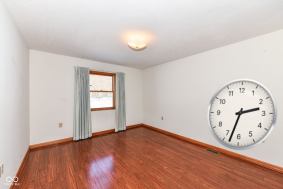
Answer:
2h33
